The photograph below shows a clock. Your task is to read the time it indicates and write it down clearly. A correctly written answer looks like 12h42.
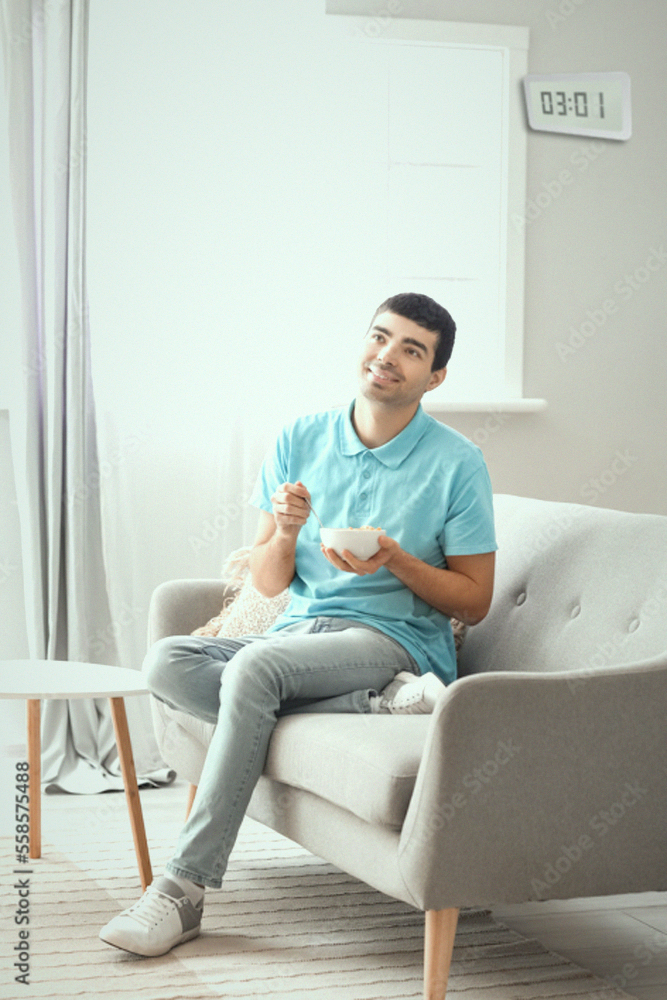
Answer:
3h01
